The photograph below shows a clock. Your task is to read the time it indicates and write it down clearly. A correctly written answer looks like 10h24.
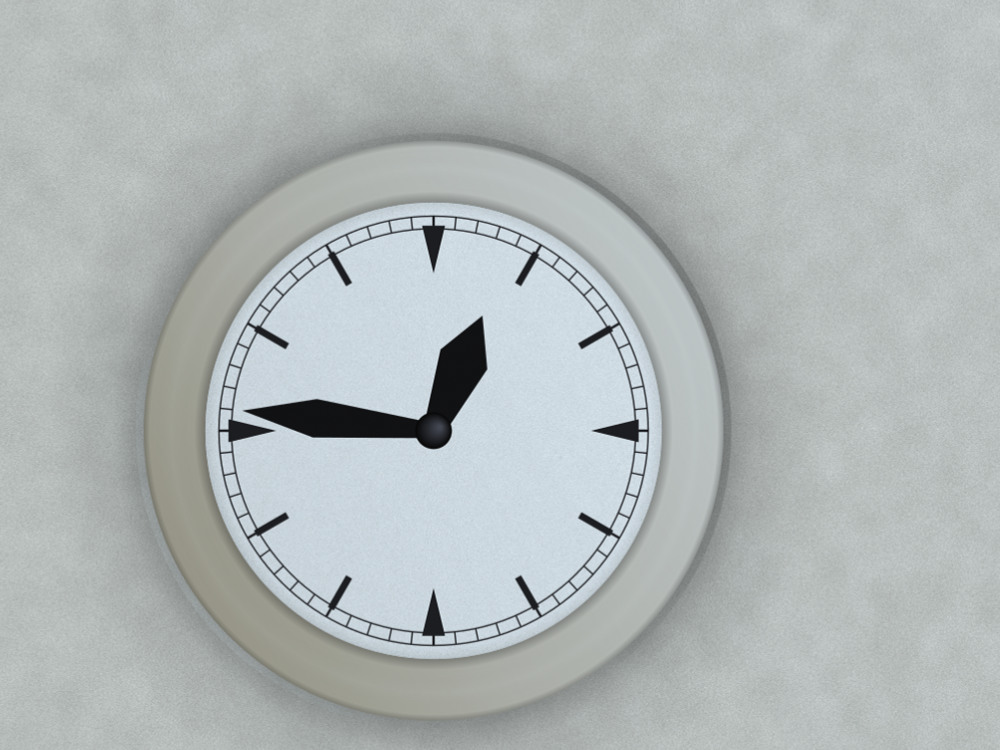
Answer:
12h46
